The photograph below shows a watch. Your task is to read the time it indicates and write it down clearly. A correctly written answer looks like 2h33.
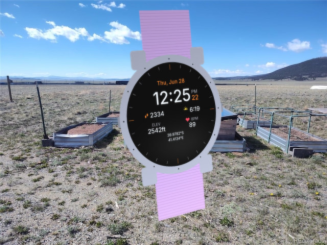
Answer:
12h25
